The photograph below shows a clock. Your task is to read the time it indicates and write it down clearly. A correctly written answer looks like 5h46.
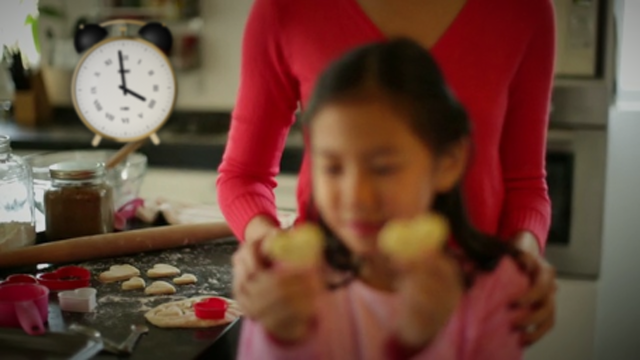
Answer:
3h59
